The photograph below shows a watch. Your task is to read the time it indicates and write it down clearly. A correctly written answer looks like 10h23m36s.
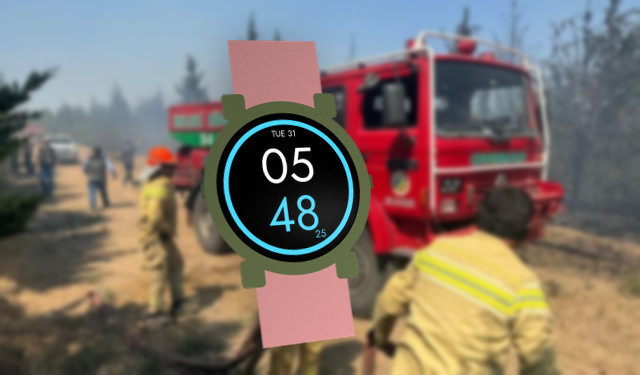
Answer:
5h48m25s
